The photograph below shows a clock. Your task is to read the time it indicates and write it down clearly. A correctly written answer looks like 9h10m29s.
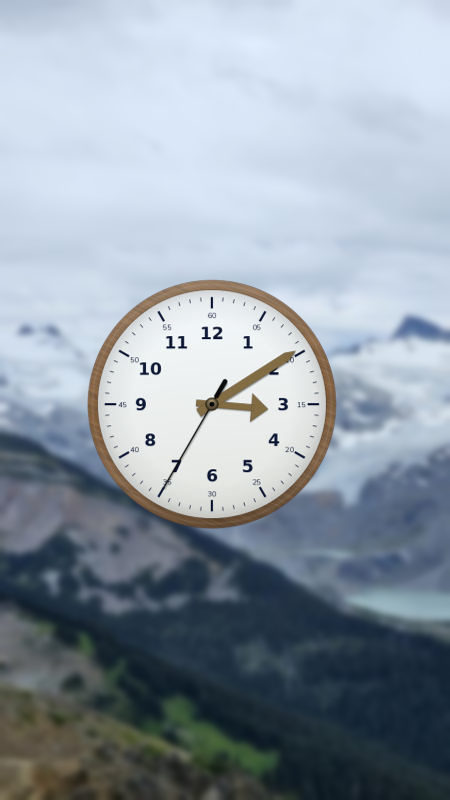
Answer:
3h09m35s
